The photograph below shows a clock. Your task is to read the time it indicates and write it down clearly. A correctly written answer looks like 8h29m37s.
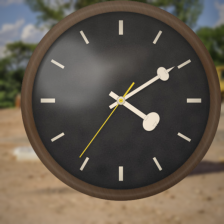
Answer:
4h09m36s
